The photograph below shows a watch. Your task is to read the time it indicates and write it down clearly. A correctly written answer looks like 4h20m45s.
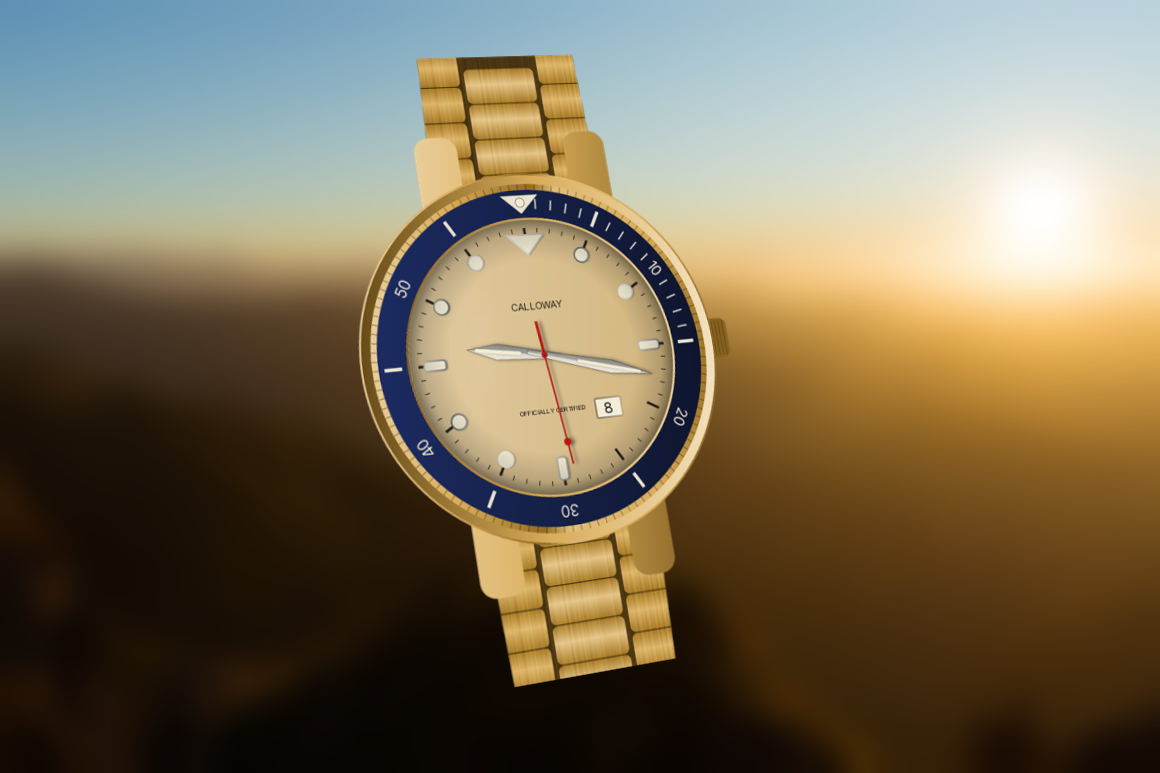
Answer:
9h17m29s
